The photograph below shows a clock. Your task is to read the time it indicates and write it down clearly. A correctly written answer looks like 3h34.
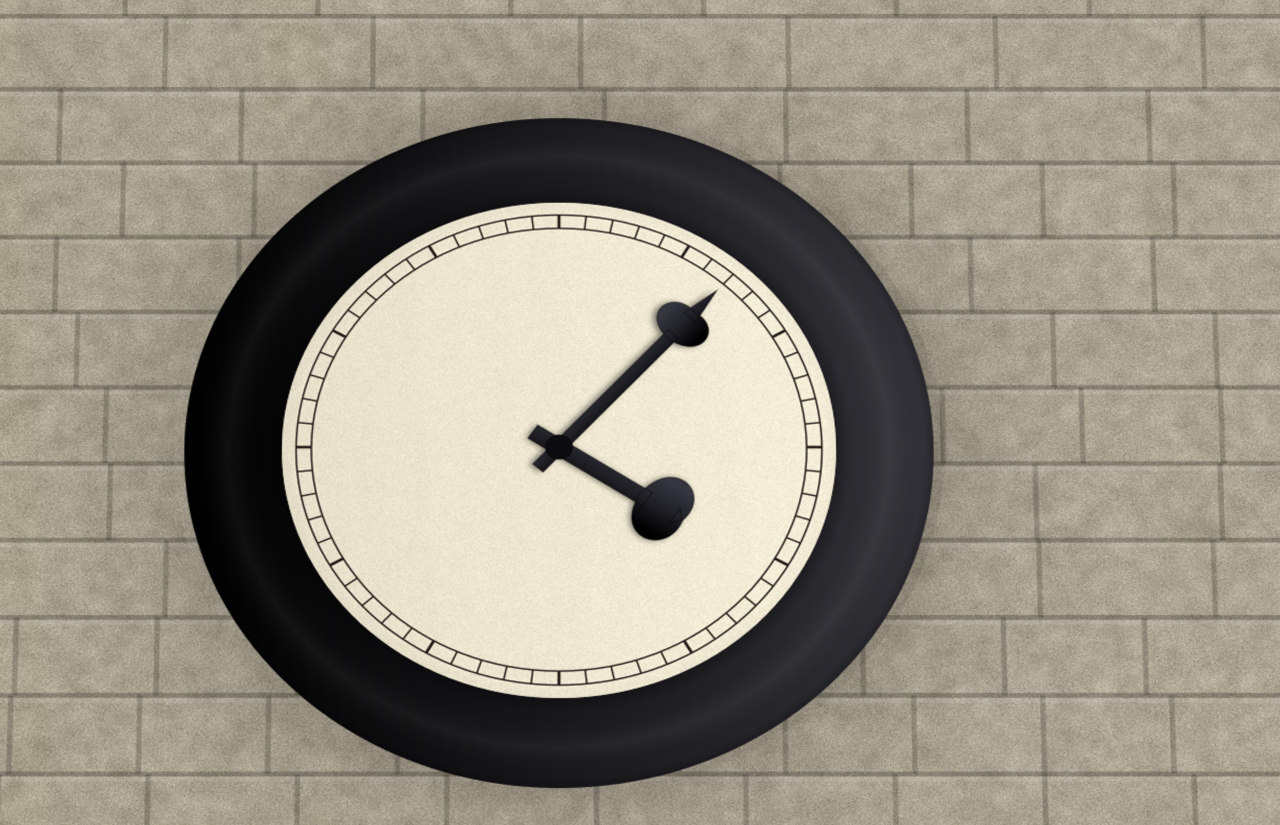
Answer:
4h07
